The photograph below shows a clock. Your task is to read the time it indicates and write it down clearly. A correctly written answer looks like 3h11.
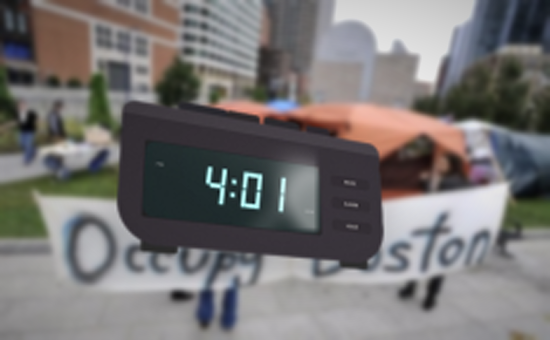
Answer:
4h01
